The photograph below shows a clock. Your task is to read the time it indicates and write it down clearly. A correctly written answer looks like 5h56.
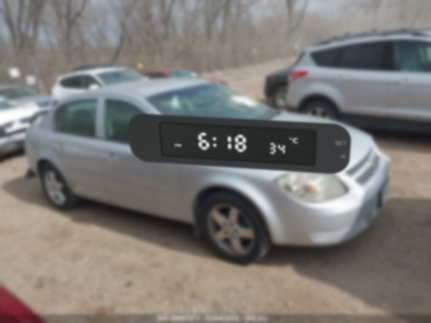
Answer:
6h18
